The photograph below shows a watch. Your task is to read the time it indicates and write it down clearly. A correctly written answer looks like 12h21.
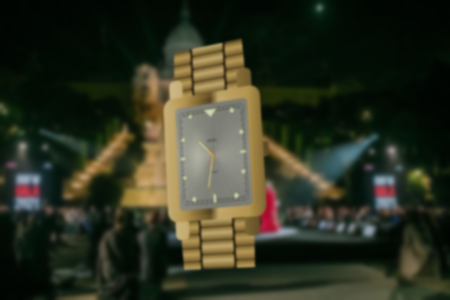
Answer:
10h32
